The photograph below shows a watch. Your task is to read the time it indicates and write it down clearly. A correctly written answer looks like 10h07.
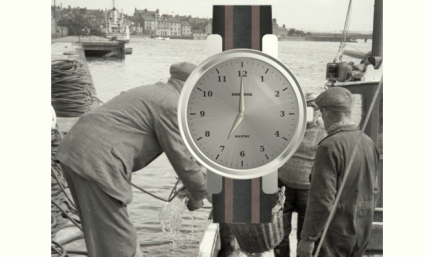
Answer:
7h00
